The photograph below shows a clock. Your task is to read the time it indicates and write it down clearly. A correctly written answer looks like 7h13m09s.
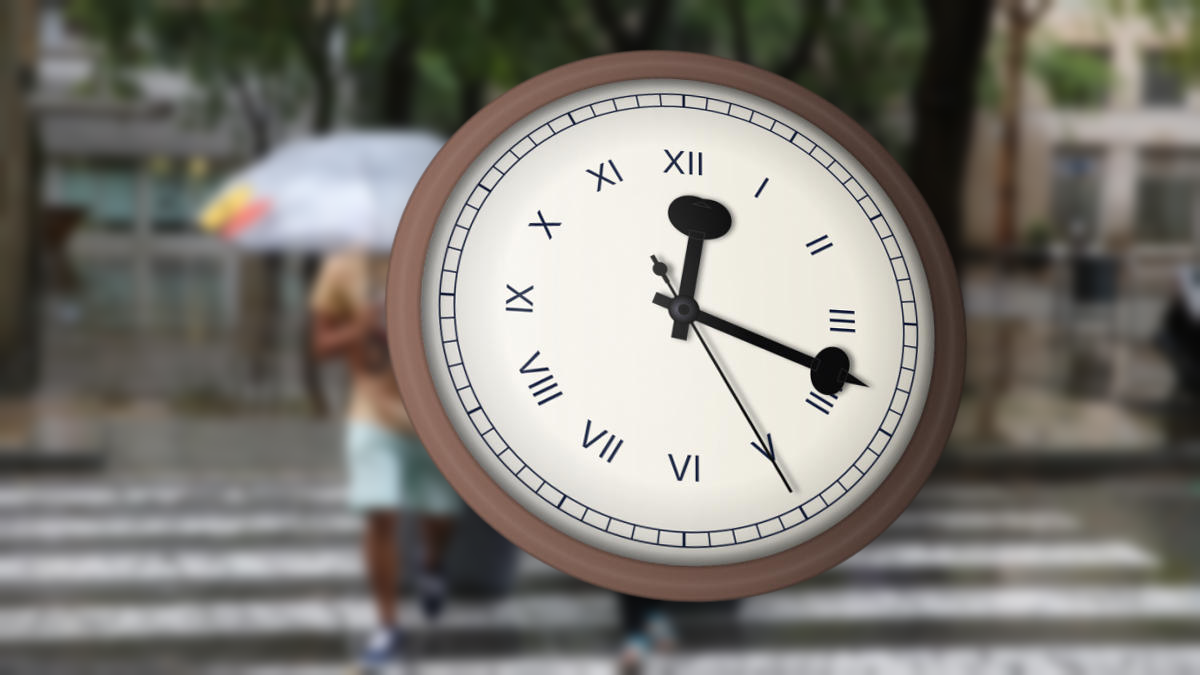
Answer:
12h18m25s
